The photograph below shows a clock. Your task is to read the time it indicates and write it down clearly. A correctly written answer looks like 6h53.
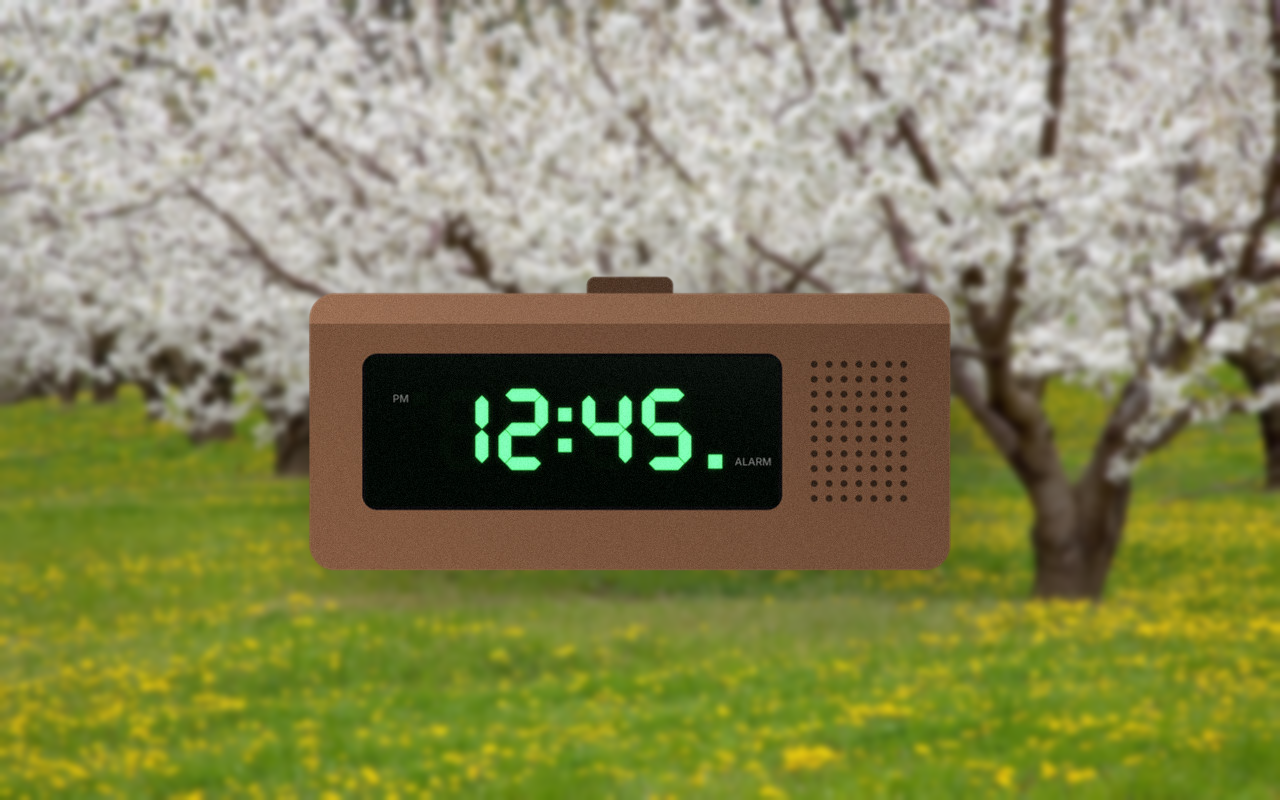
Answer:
12h45
